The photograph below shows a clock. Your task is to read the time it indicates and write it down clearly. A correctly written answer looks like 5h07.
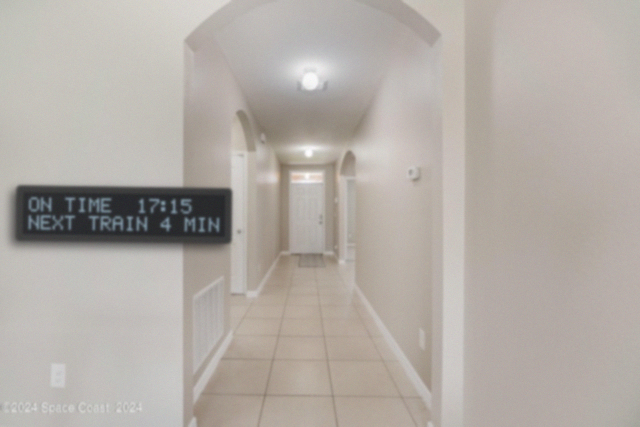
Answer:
17h15
